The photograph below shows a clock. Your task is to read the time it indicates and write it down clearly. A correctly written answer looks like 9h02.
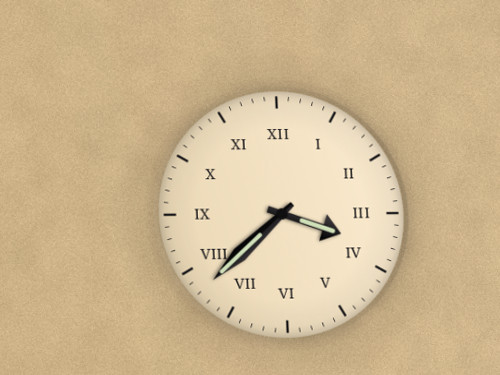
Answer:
3h38
